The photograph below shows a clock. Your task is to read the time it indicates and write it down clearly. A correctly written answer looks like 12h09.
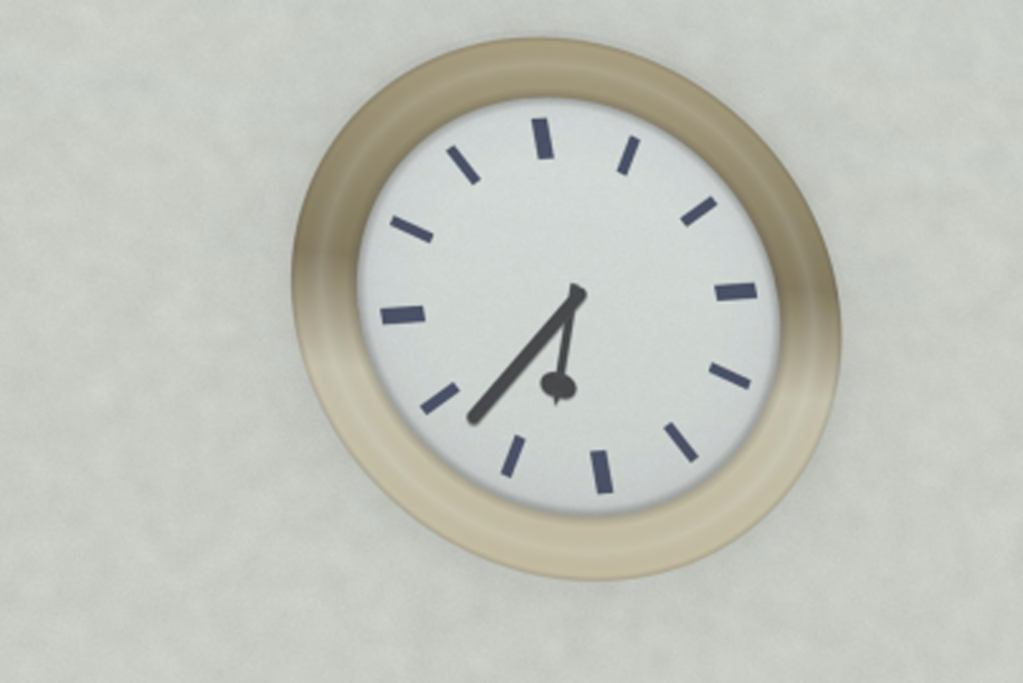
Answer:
6h38
